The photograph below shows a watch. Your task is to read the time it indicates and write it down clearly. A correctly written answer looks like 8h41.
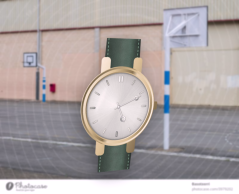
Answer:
5h11
